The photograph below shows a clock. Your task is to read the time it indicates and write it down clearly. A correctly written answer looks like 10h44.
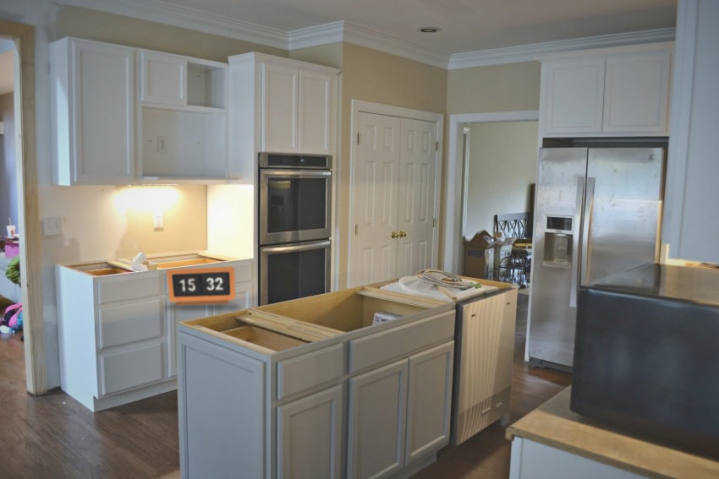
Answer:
15h32
